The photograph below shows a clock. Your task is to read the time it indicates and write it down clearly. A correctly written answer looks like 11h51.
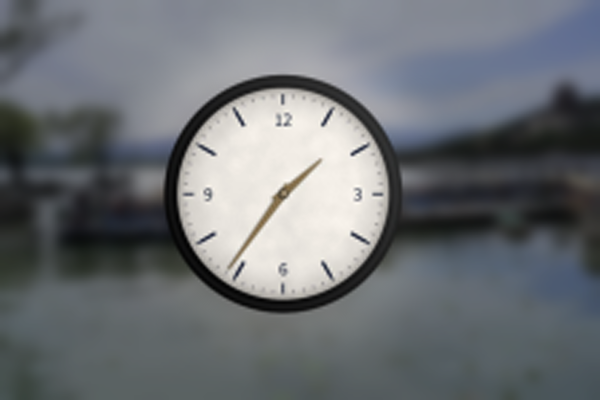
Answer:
1h36
